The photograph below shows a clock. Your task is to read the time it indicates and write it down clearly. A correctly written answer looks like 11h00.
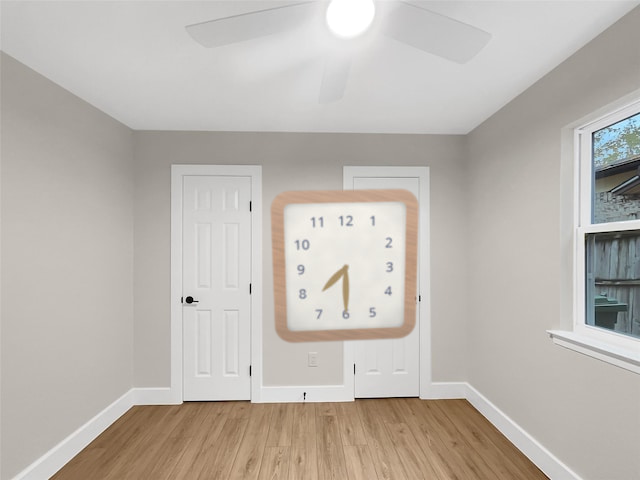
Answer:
7h30
